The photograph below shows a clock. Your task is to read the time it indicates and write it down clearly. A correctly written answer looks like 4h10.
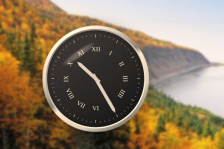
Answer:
10h25
